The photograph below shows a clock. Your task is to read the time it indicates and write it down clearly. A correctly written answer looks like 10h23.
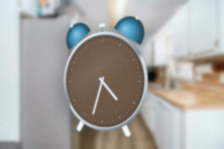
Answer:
4h33
